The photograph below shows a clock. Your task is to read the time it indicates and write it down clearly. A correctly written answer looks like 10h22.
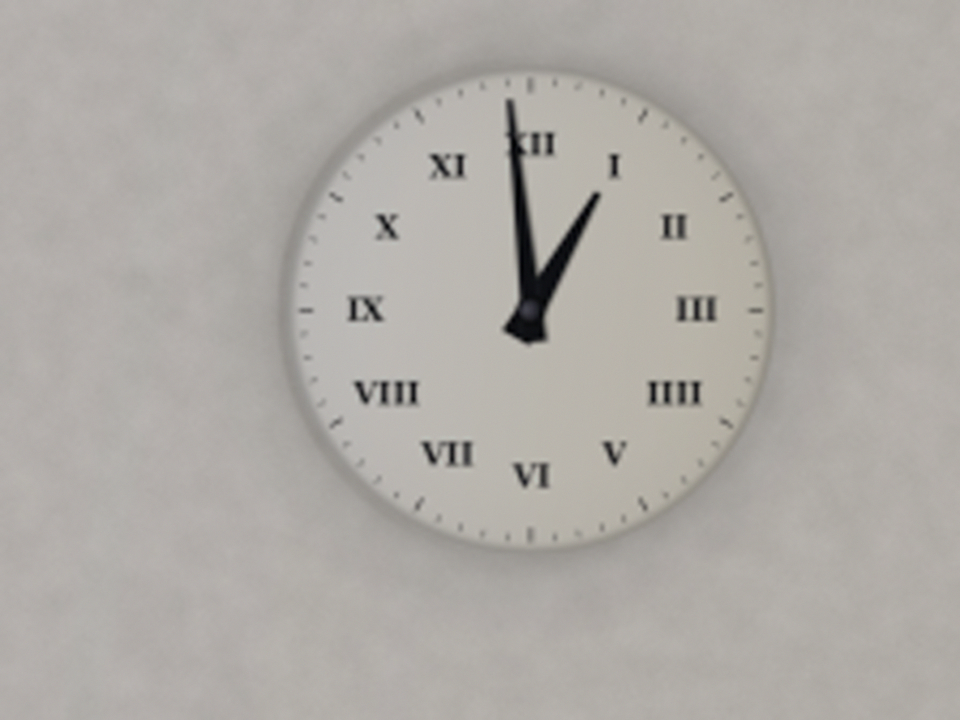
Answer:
12h59
